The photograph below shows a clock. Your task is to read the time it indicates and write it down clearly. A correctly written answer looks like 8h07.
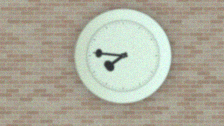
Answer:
7h46
